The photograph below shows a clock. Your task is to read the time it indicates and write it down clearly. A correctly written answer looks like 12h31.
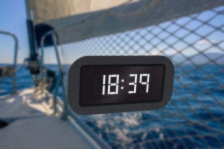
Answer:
18h39
